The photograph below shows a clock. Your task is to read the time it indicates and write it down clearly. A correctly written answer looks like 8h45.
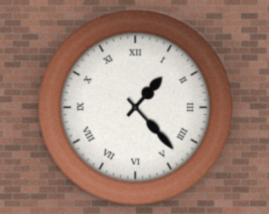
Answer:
1h23
